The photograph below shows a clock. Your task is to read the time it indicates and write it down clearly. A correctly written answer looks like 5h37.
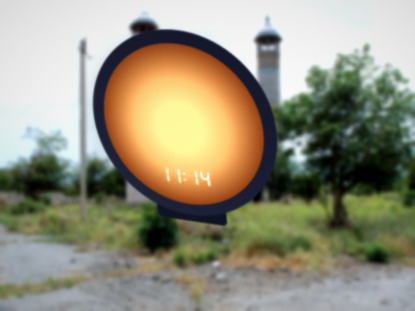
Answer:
11h14
